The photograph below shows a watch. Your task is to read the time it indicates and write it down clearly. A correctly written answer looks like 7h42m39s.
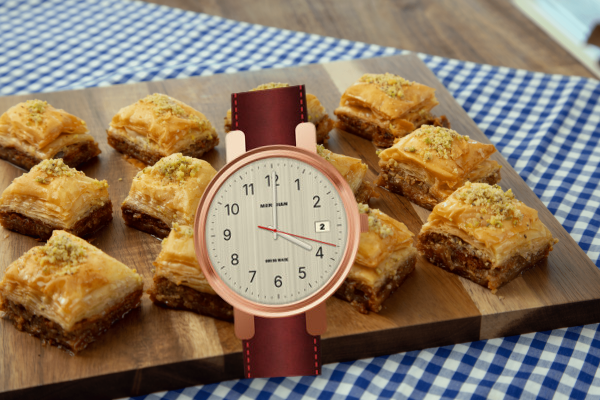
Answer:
4h00m18s
